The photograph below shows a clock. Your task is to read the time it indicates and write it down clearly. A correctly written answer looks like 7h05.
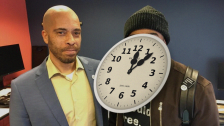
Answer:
12h07
